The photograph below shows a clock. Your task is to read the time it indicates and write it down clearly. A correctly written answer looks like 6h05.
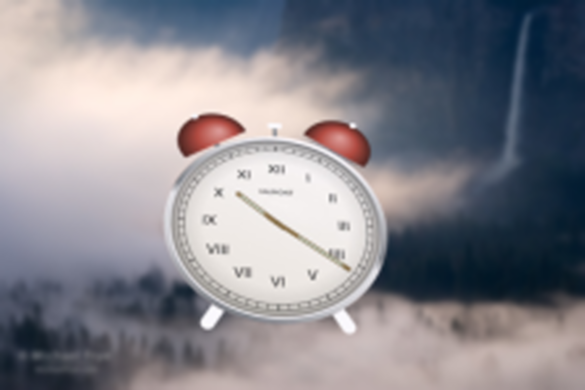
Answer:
10h21
